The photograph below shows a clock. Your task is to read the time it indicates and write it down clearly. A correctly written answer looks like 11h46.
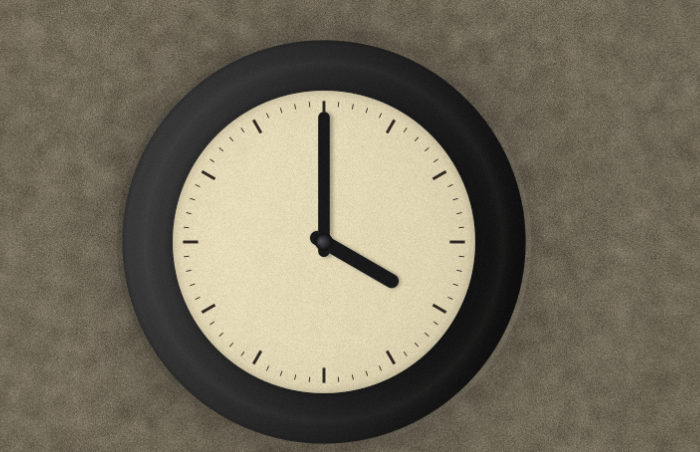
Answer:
4h00
